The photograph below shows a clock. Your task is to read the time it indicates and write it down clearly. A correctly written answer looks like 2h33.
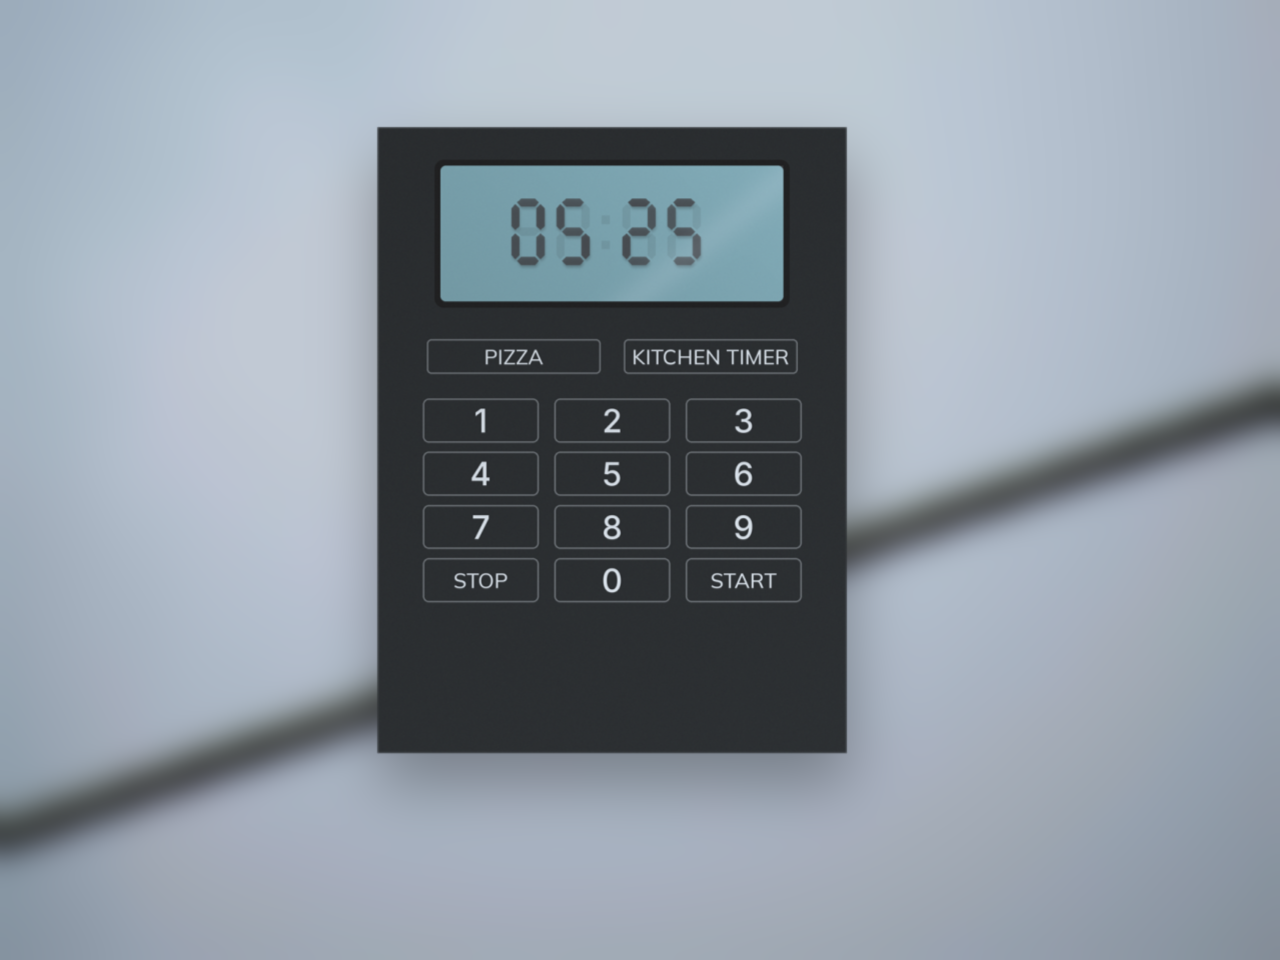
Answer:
5h25
